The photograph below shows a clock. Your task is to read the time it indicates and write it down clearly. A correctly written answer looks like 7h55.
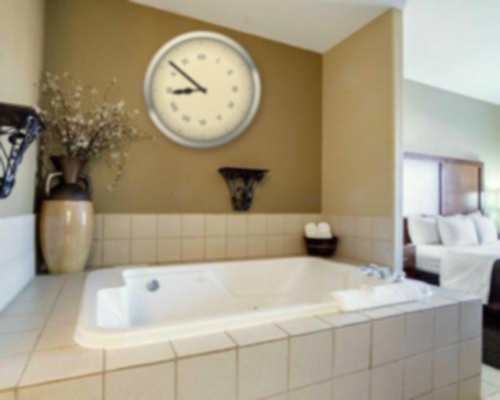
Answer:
8h52
